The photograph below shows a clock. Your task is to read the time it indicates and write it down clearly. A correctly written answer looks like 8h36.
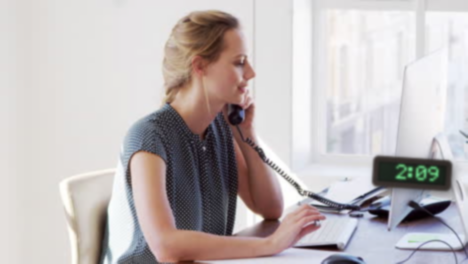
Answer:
2h09
